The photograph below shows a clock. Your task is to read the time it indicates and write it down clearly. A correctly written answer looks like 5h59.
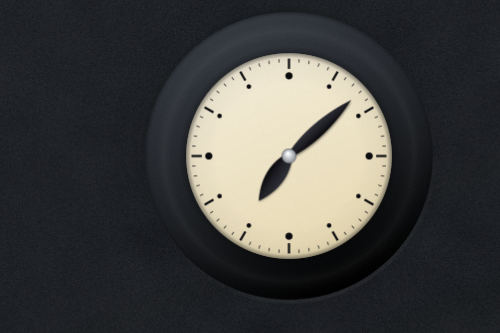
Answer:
7h08
